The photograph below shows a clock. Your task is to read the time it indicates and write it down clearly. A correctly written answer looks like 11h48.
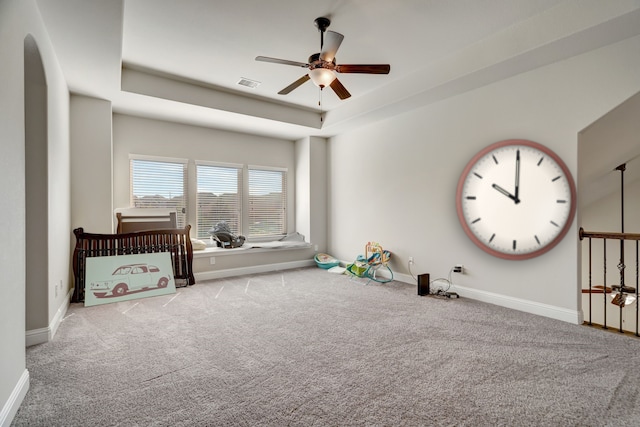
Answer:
10h00
